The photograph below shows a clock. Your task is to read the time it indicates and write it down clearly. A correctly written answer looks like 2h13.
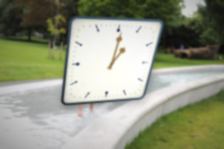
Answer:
1h01
